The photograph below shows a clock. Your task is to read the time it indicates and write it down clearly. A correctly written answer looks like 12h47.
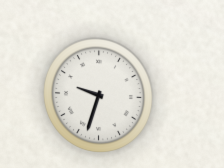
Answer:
9h33
